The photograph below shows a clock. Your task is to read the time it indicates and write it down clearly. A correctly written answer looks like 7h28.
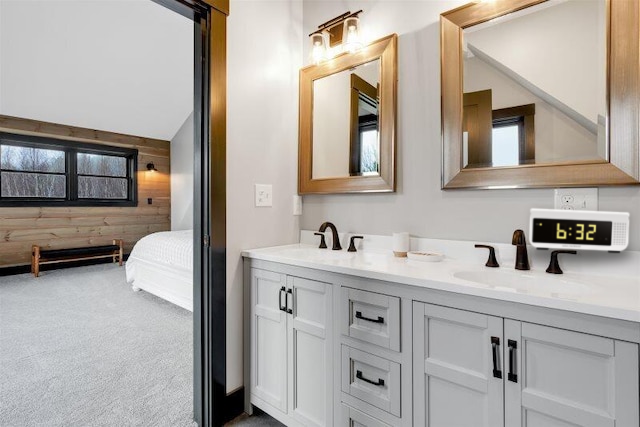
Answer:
6h32
